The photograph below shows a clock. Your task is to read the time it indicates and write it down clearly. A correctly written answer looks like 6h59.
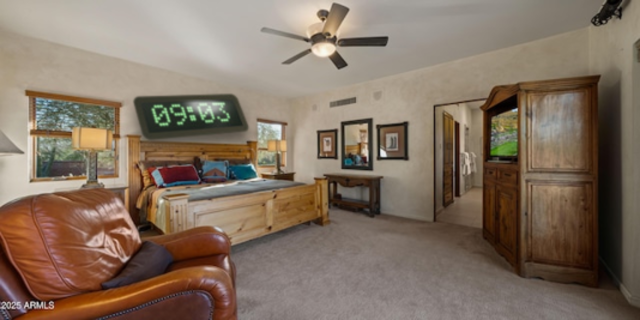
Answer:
9h03
